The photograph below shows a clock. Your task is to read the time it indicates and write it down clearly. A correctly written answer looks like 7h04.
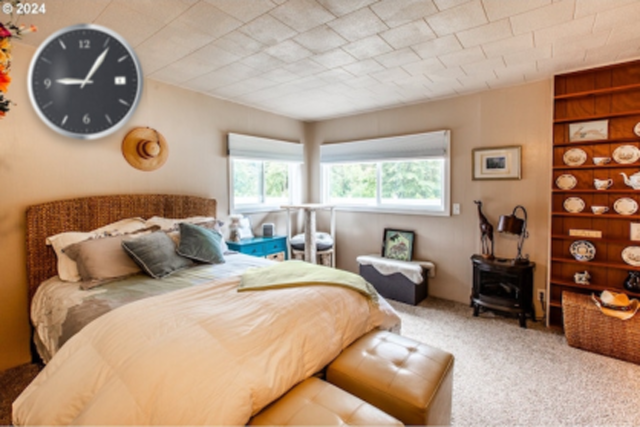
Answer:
9h06
